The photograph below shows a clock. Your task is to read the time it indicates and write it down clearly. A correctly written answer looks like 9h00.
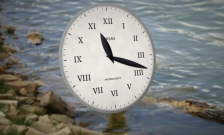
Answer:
11h18
